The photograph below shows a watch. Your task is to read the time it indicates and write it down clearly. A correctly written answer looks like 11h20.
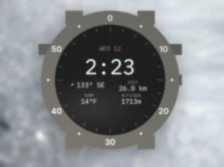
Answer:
2h23
